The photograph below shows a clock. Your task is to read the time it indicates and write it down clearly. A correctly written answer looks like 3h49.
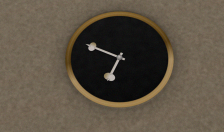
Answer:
6h49
